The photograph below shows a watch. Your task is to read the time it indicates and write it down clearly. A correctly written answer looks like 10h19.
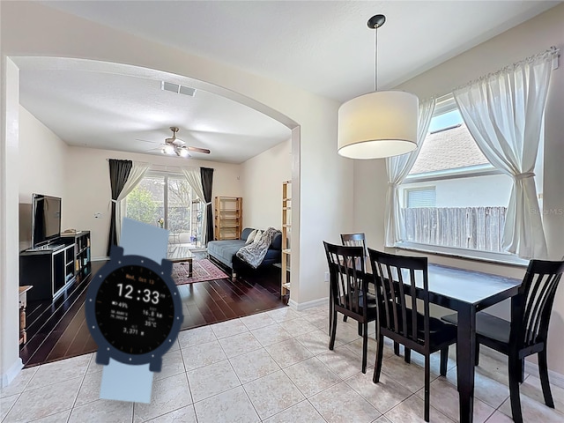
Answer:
12h33
